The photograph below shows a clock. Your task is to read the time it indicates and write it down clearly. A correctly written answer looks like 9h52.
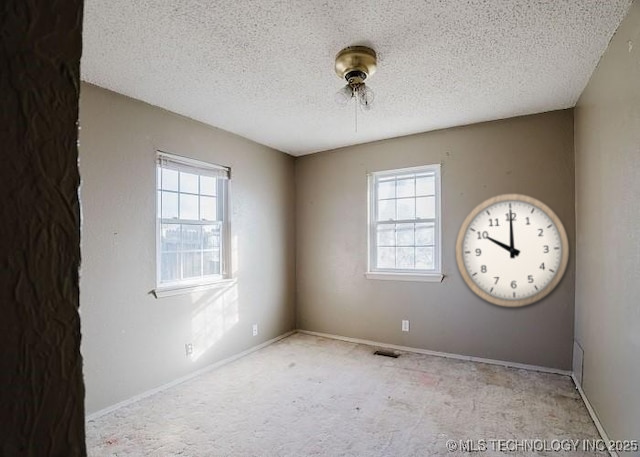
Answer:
10h00
